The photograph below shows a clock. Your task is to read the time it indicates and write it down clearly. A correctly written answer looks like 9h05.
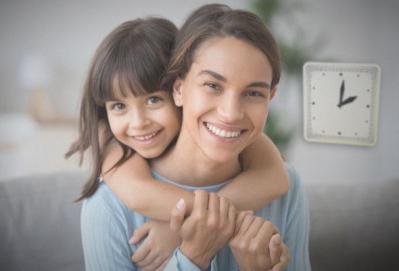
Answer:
2h01
